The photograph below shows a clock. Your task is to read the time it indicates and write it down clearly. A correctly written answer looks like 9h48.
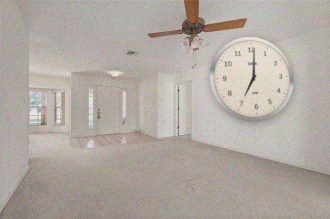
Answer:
7h01
